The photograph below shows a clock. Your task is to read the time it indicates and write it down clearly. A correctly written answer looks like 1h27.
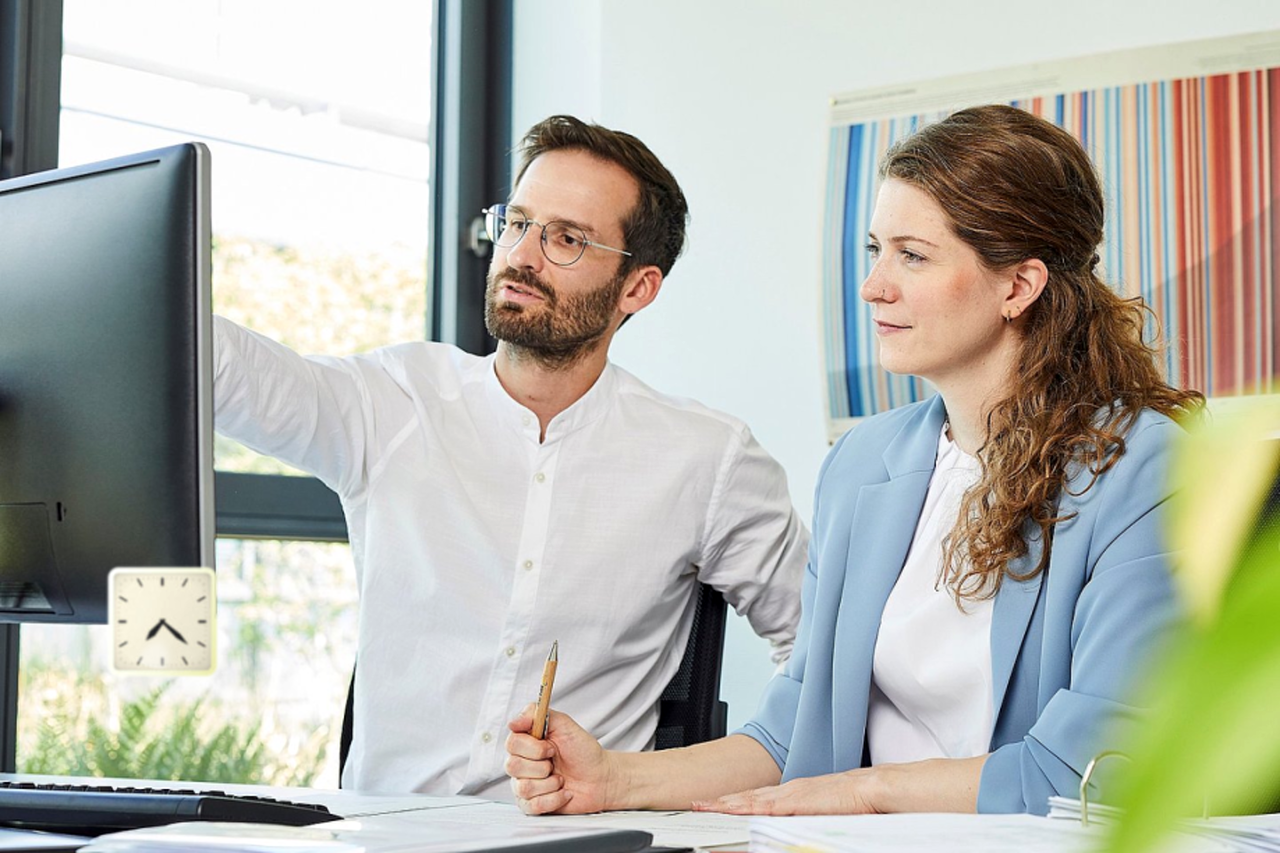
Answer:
7h22
